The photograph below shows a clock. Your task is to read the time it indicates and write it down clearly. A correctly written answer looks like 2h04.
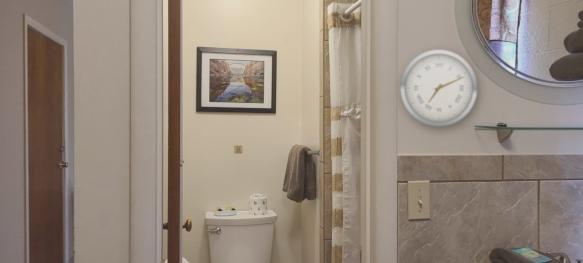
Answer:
7h11
